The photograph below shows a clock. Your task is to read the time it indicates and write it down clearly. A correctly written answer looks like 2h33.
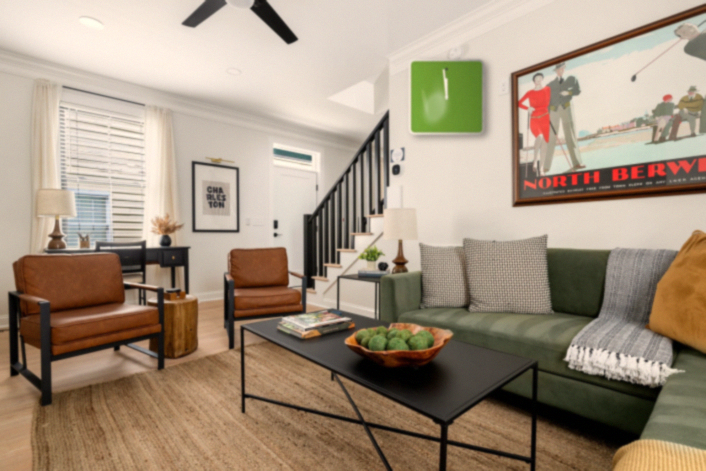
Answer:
11h59
